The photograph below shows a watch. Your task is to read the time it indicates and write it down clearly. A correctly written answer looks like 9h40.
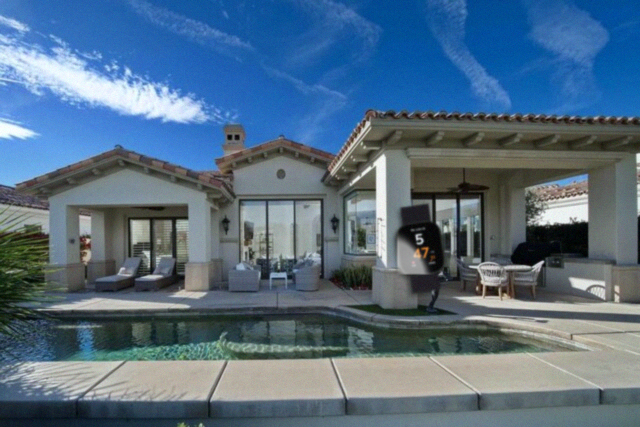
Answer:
5h47
